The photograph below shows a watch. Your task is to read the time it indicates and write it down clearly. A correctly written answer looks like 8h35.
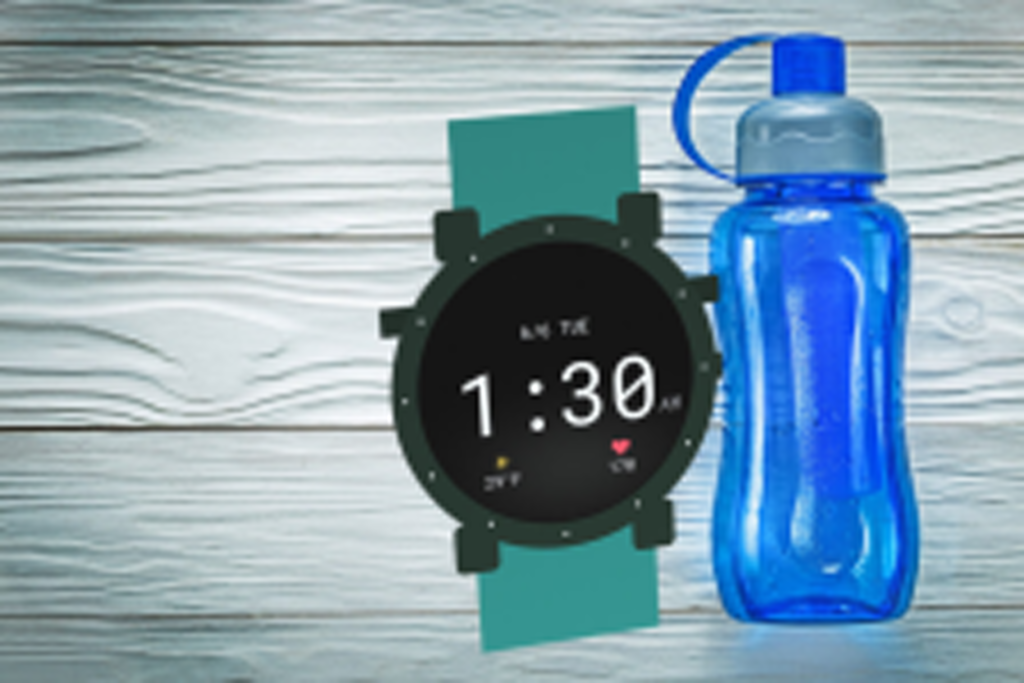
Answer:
1h30
